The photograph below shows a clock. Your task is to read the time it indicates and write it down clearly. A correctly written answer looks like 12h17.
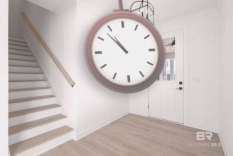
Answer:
10h53
